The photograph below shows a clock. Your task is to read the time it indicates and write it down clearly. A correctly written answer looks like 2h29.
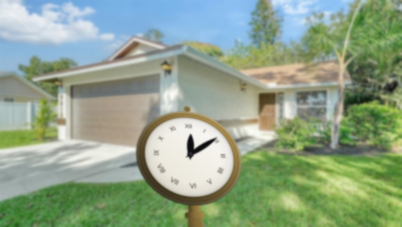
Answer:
12h09
